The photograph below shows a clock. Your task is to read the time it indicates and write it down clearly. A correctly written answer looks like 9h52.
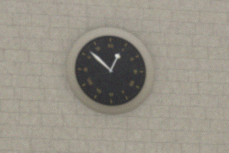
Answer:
12h52
